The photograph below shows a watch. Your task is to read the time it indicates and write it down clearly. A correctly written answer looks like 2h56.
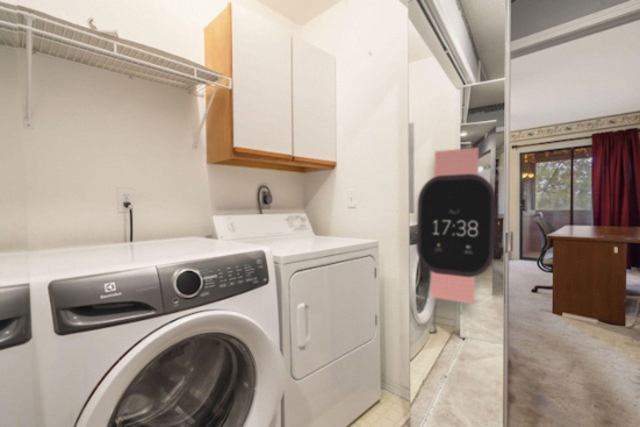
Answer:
17h38
